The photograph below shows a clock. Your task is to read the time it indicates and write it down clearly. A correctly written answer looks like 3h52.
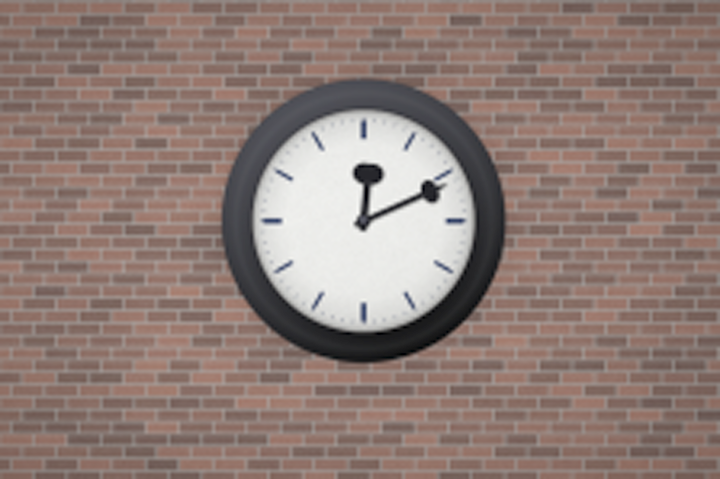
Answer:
12h11
